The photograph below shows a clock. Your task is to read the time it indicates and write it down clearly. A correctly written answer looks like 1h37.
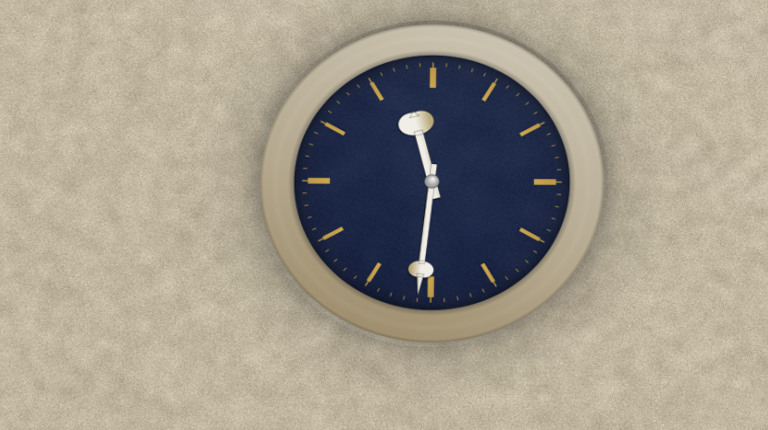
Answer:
11h31
